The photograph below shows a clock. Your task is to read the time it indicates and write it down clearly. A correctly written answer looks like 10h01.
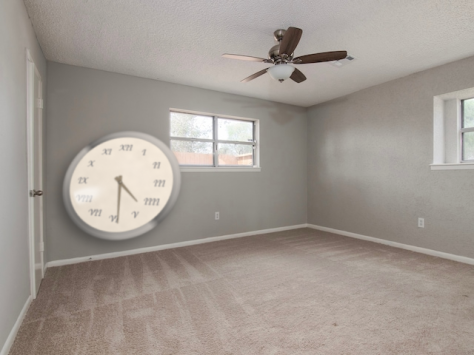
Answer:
4h29
